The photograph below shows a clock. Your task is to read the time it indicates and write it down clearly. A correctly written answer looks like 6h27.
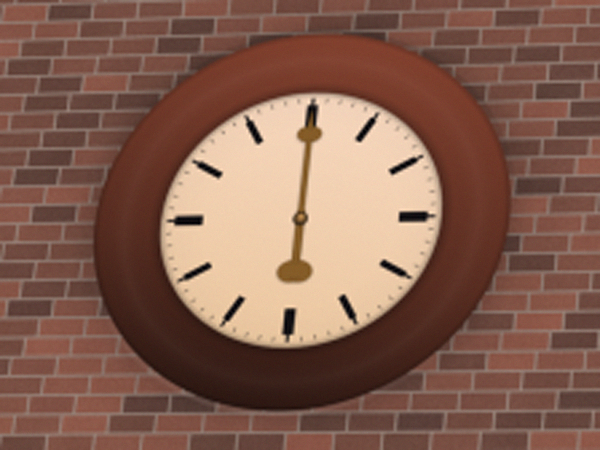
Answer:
6h00
